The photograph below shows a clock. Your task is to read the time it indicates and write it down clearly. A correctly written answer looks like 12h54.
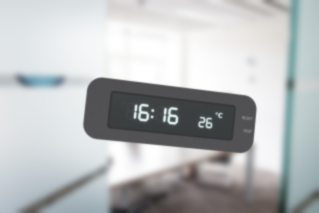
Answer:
16h16
